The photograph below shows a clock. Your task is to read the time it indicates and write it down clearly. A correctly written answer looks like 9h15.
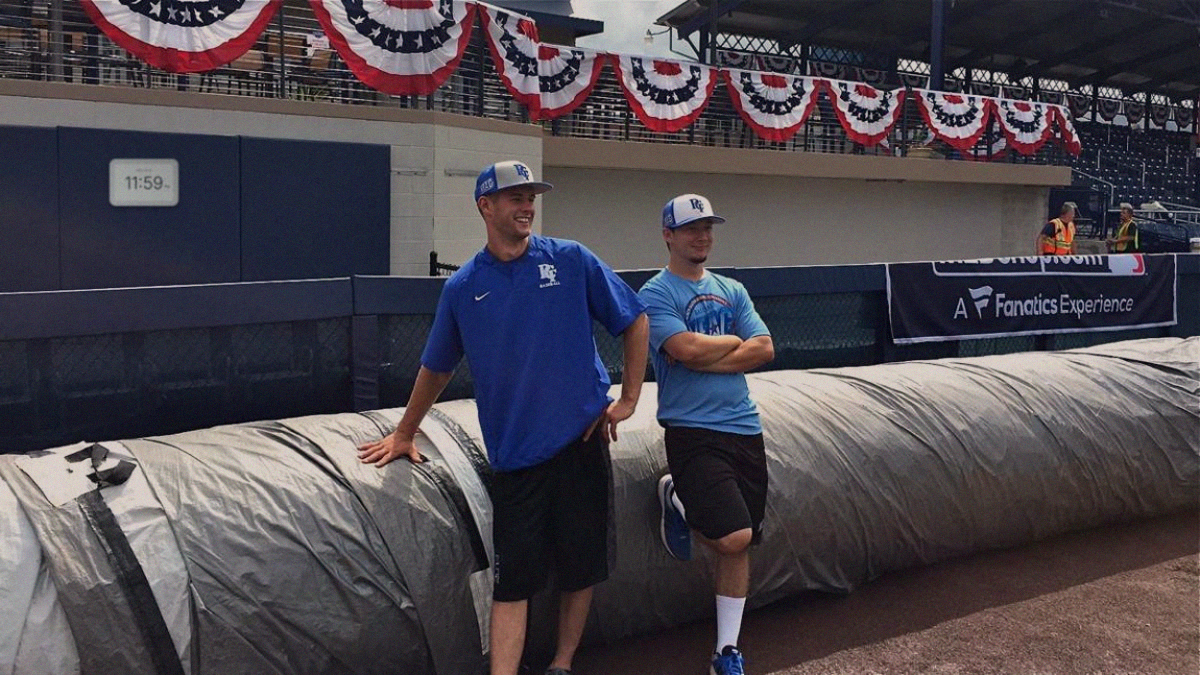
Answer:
11h59
